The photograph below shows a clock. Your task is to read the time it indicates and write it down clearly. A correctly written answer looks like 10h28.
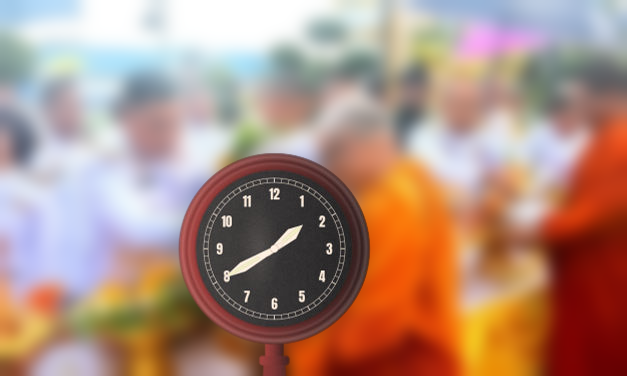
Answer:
1h40
